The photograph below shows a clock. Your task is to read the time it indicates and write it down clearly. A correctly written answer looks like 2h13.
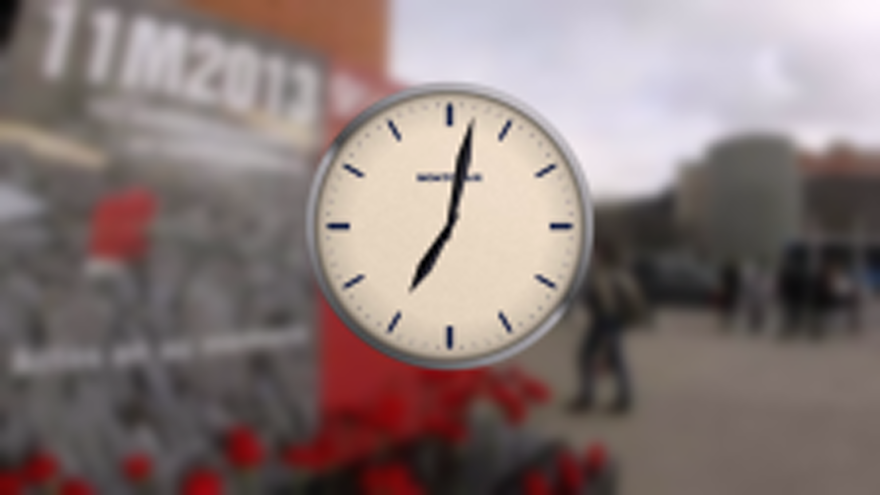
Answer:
7h02
